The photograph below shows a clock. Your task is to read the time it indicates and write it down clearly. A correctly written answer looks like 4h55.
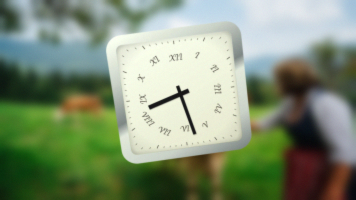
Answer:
8h28
